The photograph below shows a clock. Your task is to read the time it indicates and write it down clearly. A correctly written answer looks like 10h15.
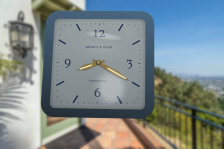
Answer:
8h20
